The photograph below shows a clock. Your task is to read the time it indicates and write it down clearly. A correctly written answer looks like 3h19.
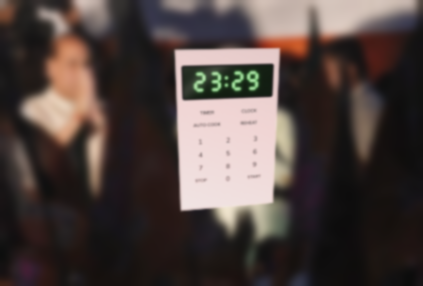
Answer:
23h29
